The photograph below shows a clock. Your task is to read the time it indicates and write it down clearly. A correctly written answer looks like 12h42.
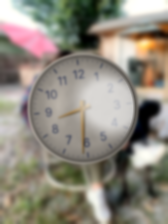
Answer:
8h31
